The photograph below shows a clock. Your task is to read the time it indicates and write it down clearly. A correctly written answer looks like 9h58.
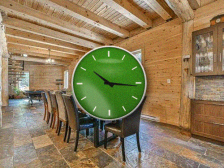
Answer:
10h16
